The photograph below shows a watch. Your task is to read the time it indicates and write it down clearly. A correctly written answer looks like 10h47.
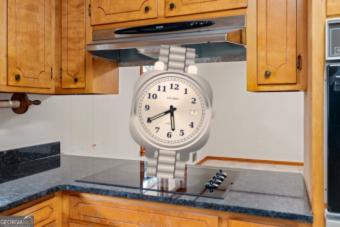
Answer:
5h40
